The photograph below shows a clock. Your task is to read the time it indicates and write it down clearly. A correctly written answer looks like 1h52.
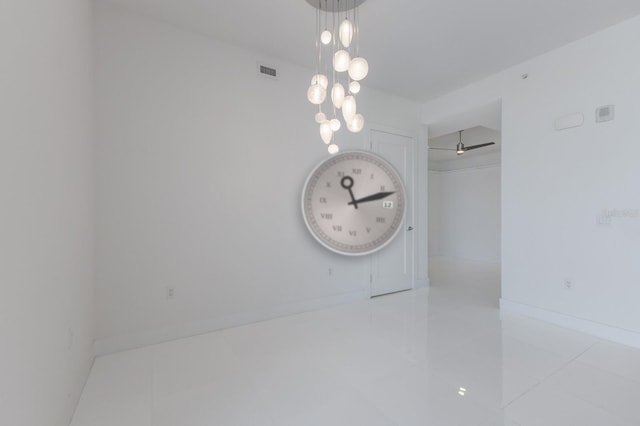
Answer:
11h12
